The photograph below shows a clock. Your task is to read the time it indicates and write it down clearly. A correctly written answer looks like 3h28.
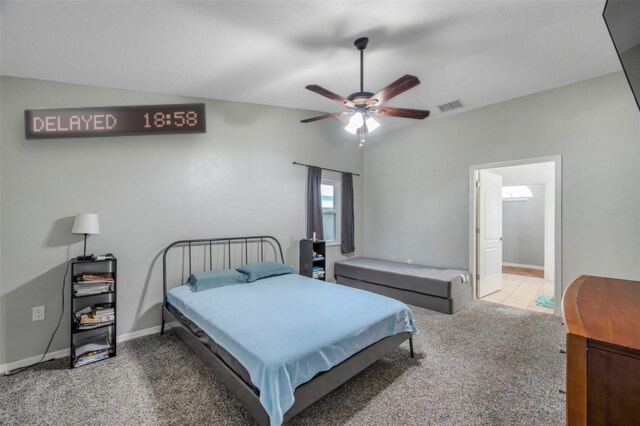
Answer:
18h58
